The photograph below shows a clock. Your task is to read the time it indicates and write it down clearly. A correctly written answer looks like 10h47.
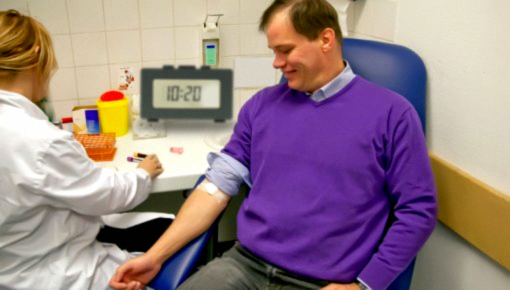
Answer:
10h20
